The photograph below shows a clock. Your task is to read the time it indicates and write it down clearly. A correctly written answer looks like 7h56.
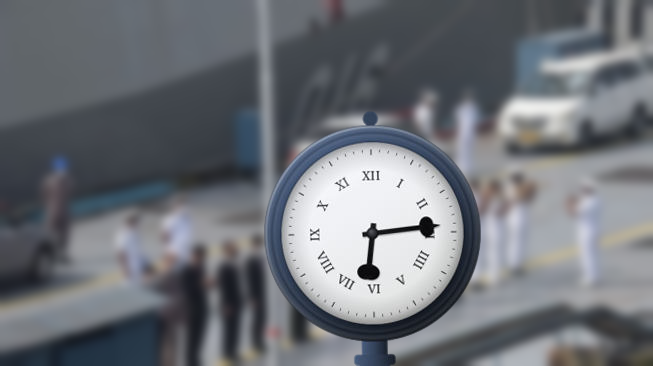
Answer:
6h14
